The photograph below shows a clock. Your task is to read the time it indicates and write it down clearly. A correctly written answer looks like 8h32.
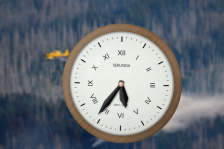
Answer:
5h36
